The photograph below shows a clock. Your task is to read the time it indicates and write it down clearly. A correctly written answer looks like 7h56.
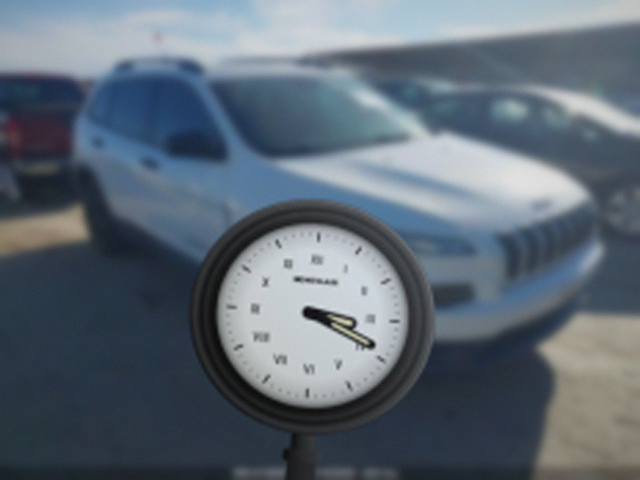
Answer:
3h19
